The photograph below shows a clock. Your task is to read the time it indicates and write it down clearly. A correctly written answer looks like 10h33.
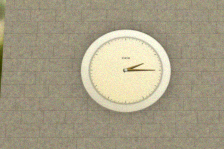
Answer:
2h15
